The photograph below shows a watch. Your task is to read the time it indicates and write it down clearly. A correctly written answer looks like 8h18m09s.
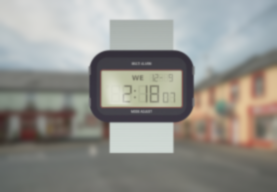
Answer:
2h18m07s
